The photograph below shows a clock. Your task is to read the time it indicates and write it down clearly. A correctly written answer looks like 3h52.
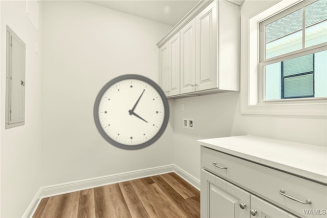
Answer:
4h05
